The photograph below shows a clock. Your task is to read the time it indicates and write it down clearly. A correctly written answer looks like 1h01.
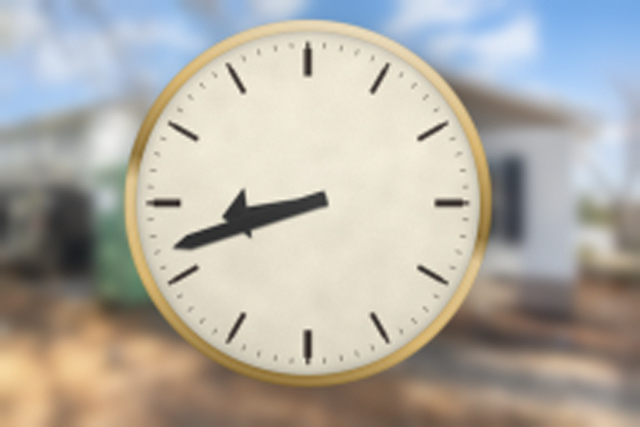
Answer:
8h42
